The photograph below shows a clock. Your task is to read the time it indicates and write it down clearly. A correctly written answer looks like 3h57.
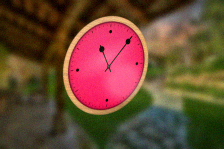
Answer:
11h07
